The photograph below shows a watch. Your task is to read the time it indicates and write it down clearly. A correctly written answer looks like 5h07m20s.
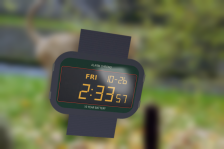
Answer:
2h33m57s
